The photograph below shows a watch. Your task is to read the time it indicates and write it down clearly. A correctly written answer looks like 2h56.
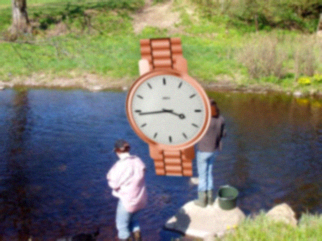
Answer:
3h44
